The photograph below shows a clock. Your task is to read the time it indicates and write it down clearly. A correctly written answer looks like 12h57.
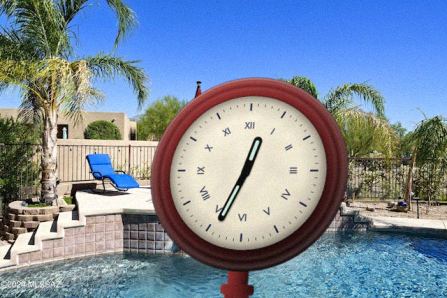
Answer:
12h34
